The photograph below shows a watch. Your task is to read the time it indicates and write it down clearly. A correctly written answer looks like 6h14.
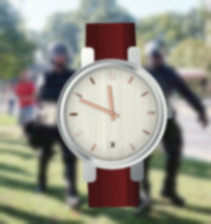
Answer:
11h49
